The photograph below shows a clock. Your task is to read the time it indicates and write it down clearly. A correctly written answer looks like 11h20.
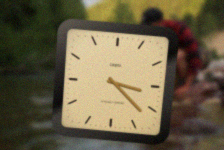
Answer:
3h22
